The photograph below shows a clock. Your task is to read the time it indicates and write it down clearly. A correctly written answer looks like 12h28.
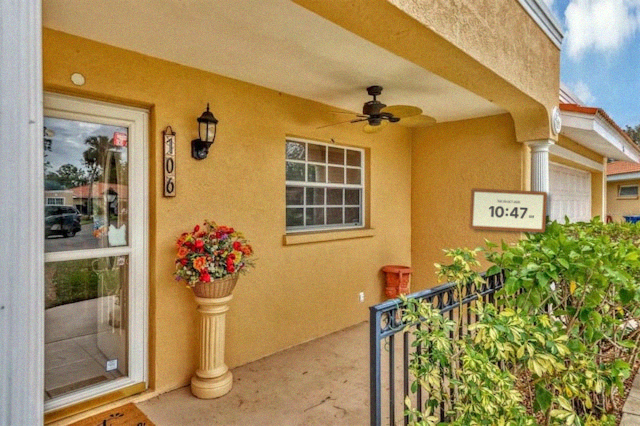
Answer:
10h47
